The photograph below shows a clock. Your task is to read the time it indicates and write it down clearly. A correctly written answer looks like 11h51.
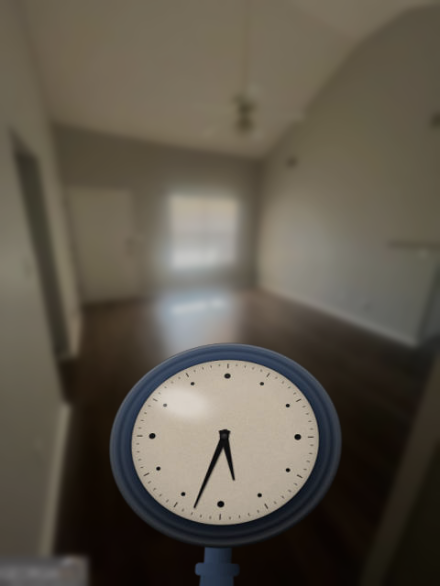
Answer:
5h33
